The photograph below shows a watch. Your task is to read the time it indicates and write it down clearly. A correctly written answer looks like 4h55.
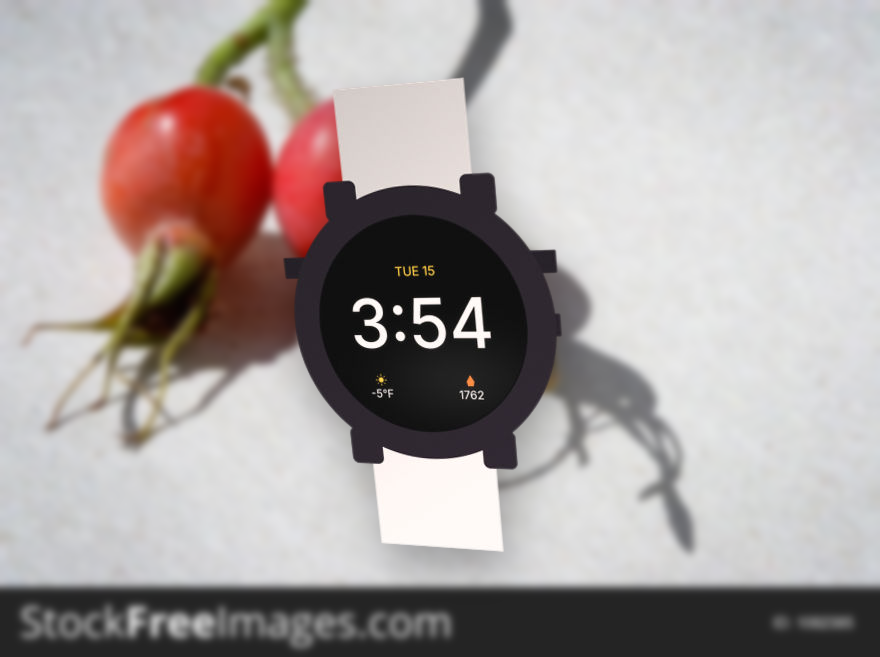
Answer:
3h54
